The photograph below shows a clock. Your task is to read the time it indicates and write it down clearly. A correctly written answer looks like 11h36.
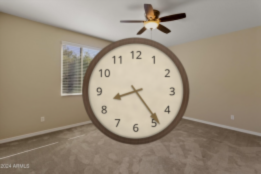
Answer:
8h24
